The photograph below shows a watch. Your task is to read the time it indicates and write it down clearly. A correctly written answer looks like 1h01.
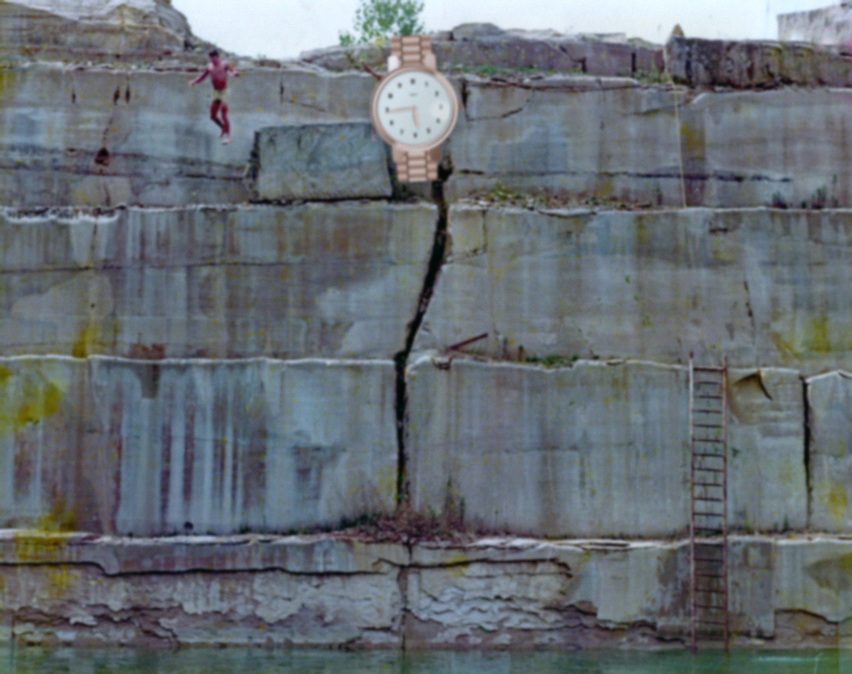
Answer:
5h44
